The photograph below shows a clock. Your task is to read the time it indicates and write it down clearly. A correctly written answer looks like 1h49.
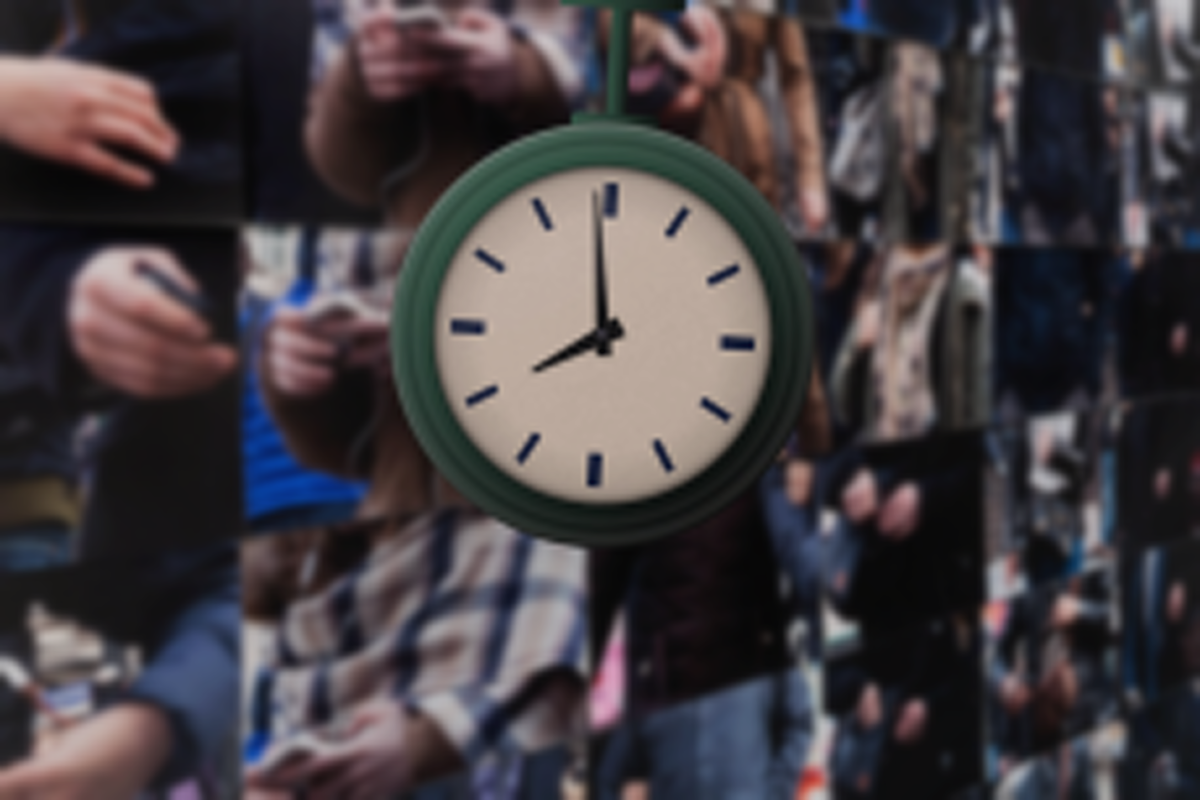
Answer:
7h59
